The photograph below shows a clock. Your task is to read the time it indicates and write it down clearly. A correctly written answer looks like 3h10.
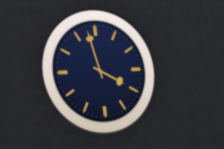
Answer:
3h58
